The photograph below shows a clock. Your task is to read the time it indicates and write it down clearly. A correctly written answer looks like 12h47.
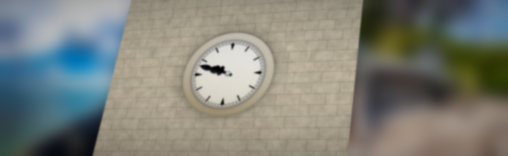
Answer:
9h48
